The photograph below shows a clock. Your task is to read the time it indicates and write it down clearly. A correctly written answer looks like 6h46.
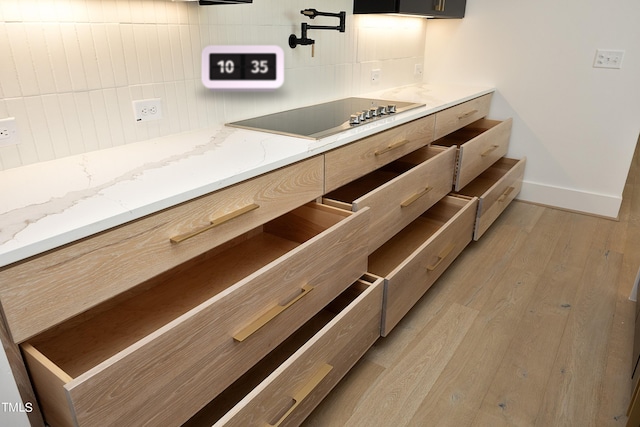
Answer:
10h35
